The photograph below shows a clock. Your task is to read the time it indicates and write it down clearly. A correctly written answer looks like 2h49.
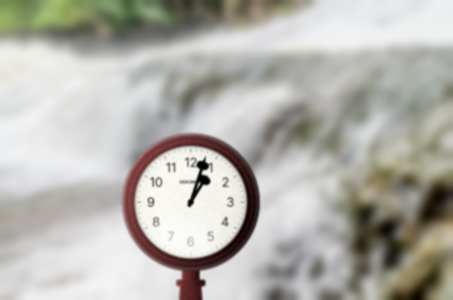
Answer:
1h03
